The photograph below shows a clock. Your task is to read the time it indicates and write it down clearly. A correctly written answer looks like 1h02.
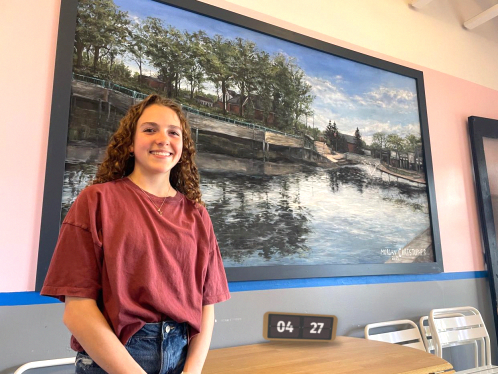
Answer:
4h27
